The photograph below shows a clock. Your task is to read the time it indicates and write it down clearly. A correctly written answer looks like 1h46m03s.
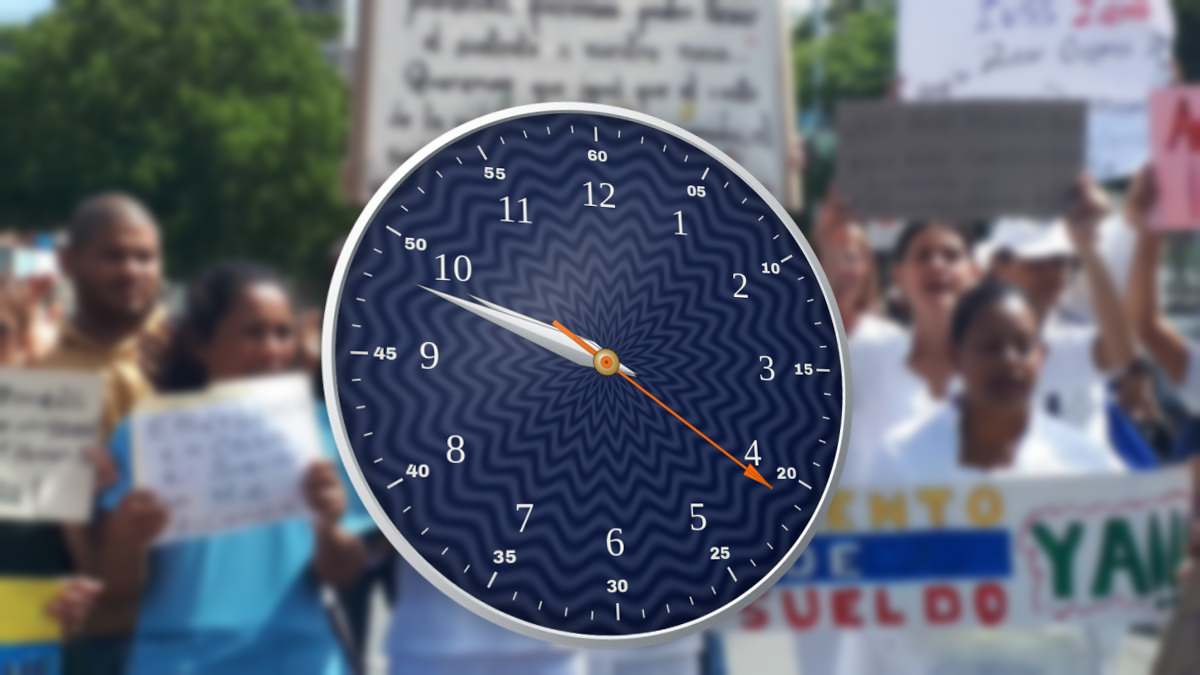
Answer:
9h48m21s
